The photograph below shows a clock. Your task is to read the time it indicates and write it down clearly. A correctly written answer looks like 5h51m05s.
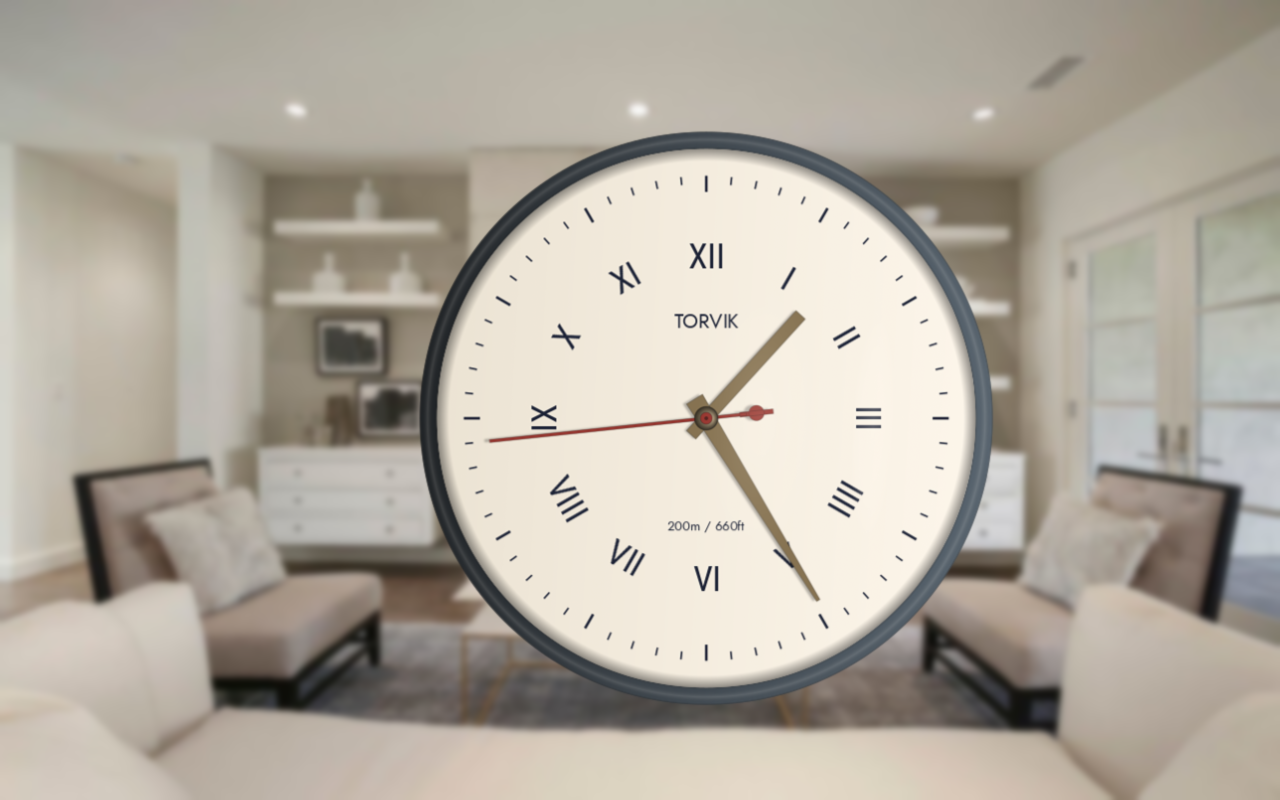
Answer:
1h24m44s
